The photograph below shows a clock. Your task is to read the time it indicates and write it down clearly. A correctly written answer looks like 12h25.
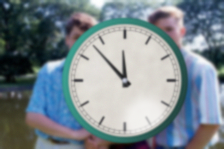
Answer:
11h53
